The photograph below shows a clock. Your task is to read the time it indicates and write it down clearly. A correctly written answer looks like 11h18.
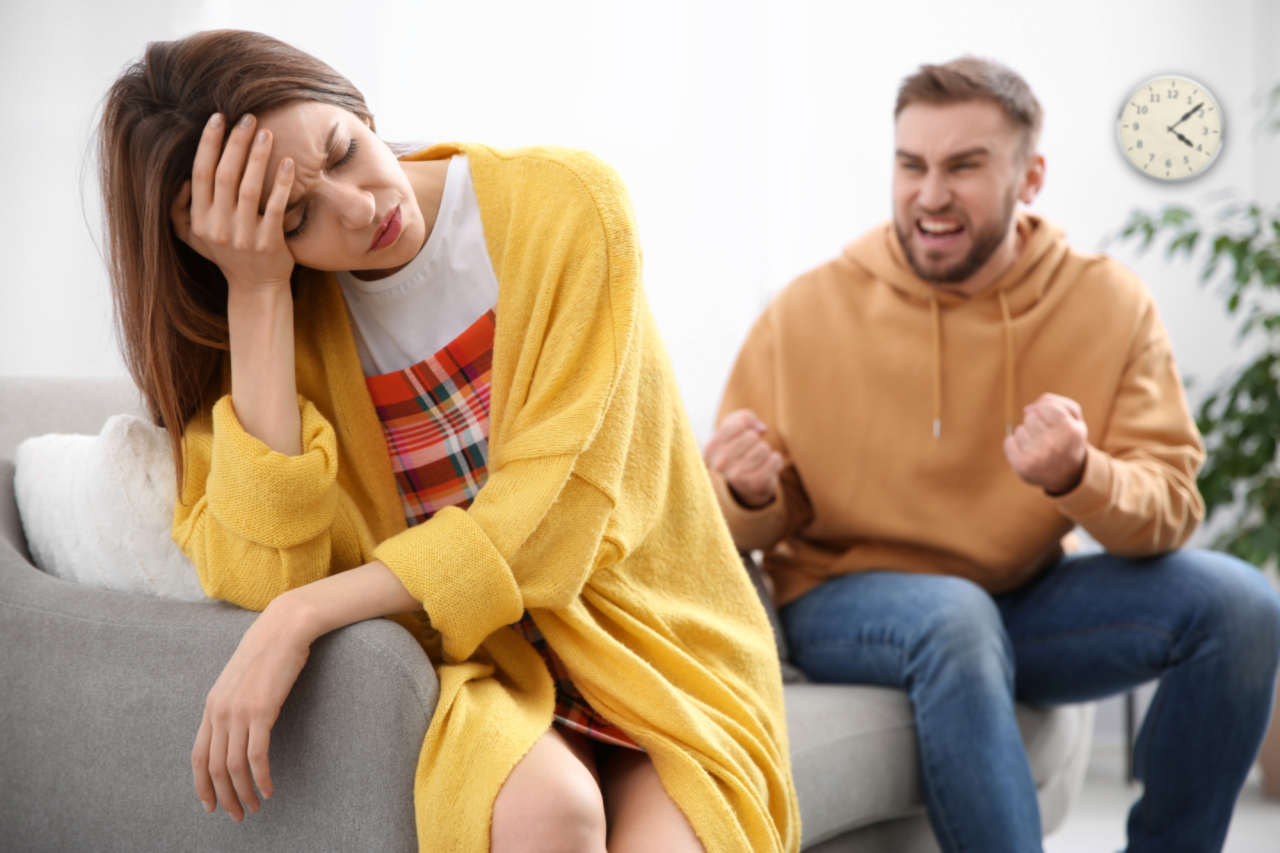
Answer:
4h08
